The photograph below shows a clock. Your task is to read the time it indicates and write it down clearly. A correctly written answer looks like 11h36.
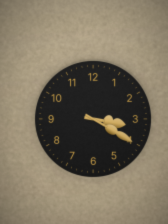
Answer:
3h20
